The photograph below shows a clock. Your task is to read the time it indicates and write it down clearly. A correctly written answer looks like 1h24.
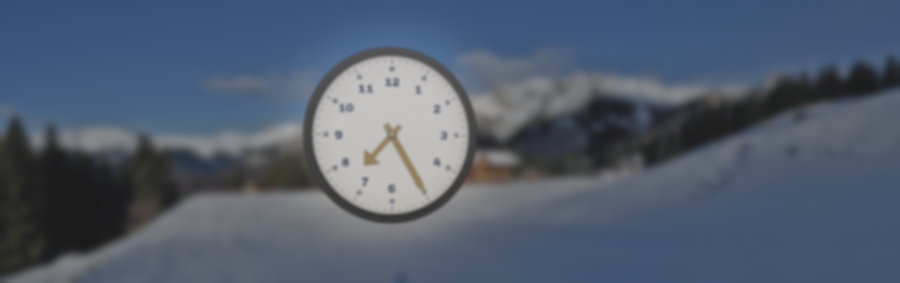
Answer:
7h25
